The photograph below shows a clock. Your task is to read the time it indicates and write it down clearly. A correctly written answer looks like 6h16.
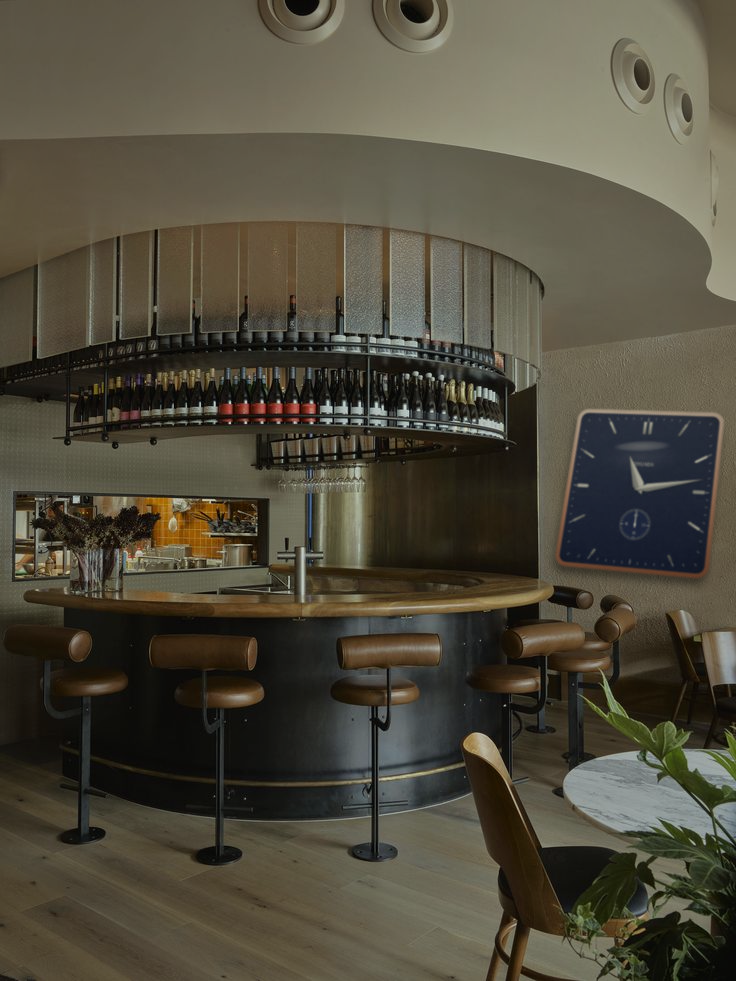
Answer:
11h13
